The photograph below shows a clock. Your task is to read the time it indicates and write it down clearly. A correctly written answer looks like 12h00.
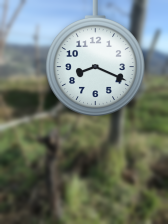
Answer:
8h19
